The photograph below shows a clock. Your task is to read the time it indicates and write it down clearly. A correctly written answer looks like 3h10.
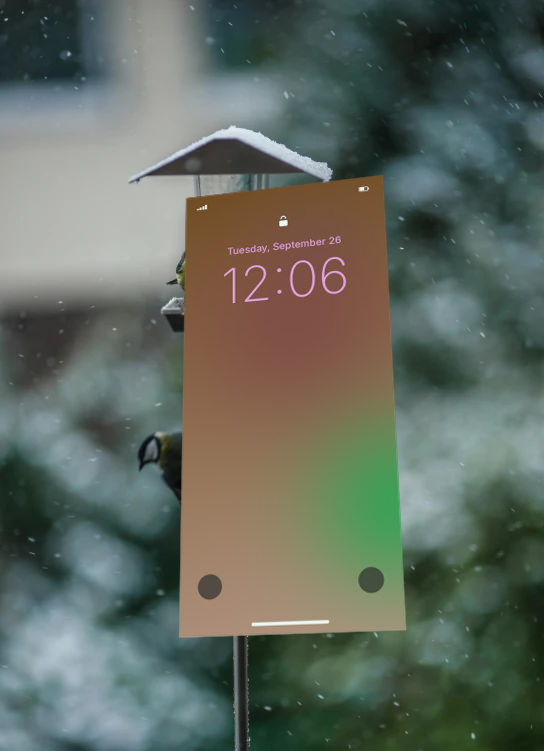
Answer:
12h06
